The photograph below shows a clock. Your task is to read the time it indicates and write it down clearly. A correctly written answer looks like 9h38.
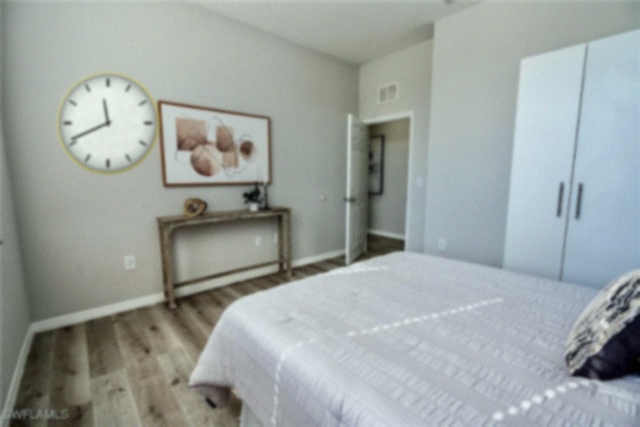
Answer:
11h41
